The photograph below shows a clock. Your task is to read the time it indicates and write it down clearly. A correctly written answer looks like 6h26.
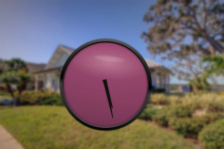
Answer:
5h28
